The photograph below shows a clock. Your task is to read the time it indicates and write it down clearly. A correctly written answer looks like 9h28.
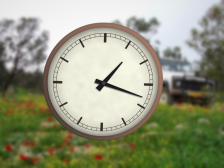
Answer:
1h18
